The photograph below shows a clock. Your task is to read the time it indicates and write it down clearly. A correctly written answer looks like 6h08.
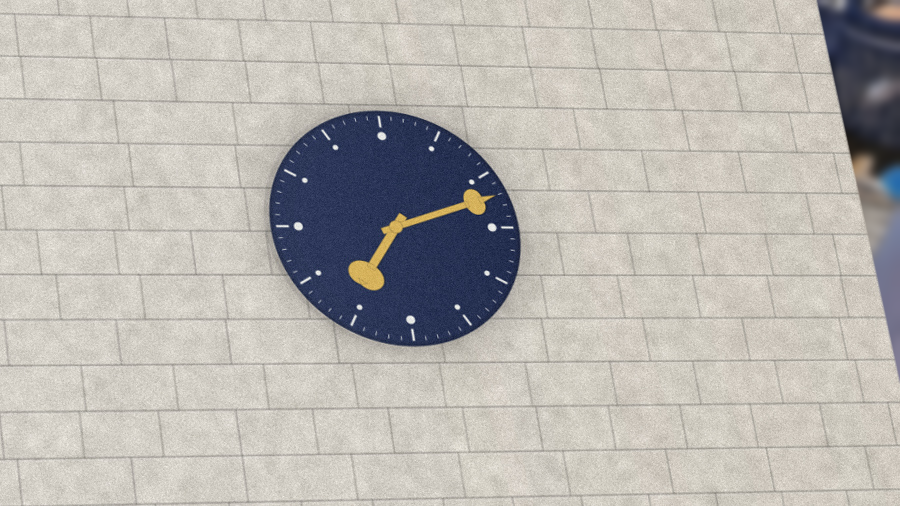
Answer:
7h12
